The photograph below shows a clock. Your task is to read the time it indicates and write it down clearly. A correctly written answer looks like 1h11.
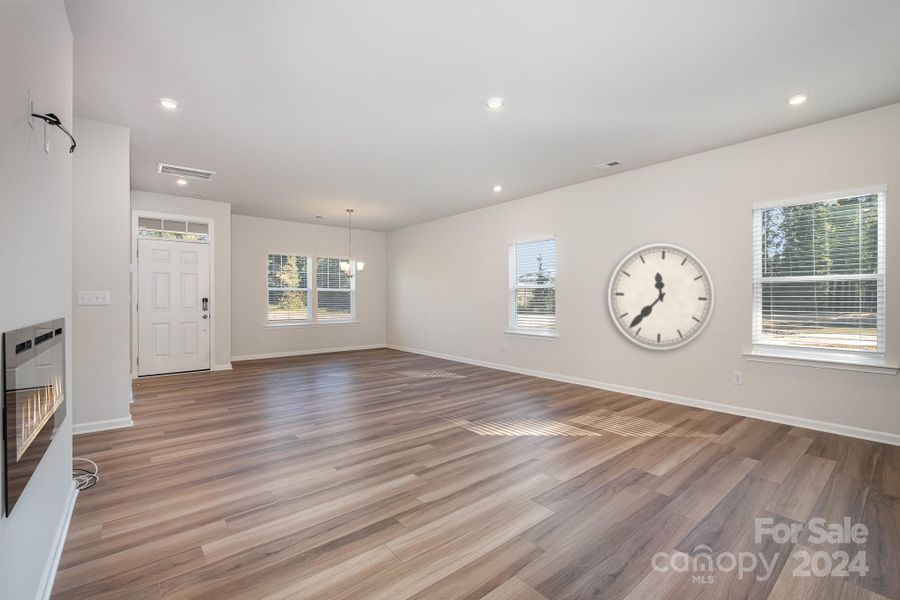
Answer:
11h37
